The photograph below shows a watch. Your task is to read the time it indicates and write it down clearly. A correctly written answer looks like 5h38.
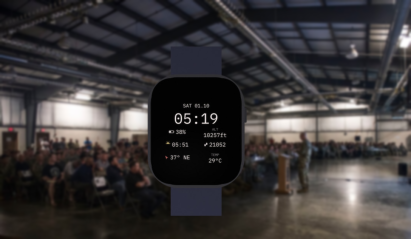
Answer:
5h19
